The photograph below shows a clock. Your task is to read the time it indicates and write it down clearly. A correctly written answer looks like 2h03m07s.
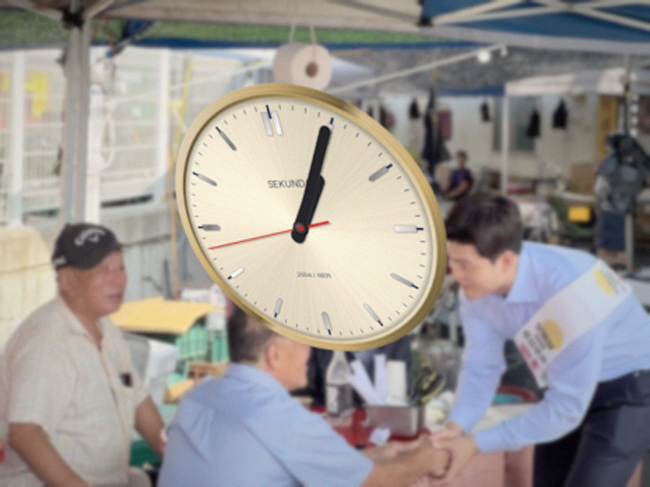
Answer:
1h04m43s
